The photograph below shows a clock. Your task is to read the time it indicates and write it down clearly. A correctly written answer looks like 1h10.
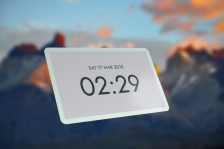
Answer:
2h29
